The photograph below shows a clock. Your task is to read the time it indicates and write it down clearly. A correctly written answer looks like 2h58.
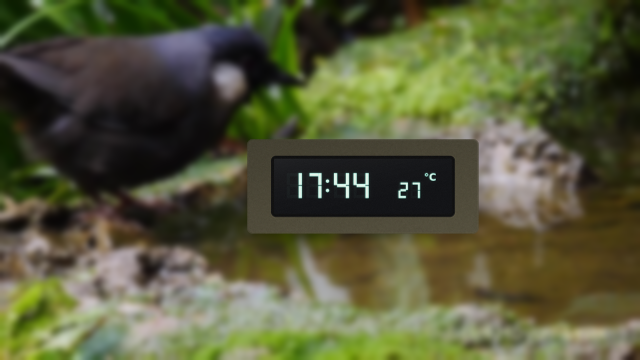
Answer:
17h44
